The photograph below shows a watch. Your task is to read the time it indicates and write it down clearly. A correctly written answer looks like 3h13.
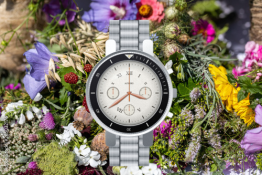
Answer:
3h39
